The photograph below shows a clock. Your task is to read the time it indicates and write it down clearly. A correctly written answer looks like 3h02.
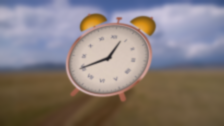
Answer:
12h40
